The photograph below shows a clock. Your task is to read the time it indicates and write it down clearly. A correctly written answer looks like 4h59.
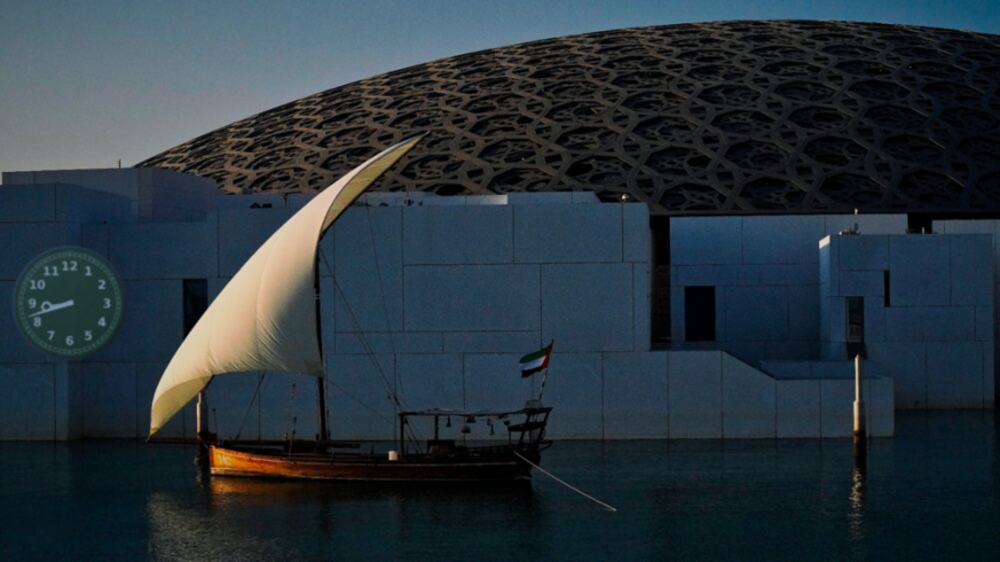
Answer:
8h42
